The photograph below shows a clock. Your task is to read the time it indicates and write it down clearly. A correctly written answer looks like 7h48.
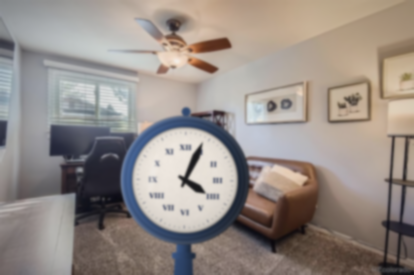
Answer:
4h04
